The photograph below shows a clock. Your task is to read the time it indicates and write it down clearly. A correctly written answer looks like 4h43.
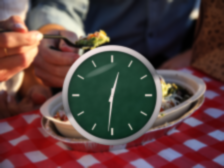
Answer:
12h31
